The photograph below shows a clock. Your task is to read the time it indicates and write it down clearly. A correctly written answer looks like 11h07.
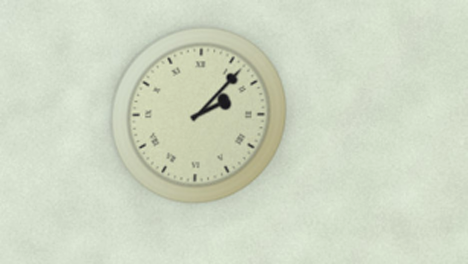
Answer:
2h07
